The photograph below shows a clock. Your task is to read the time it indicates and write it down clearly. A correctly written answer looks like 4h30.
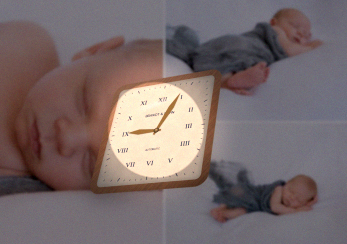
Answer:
9h04
